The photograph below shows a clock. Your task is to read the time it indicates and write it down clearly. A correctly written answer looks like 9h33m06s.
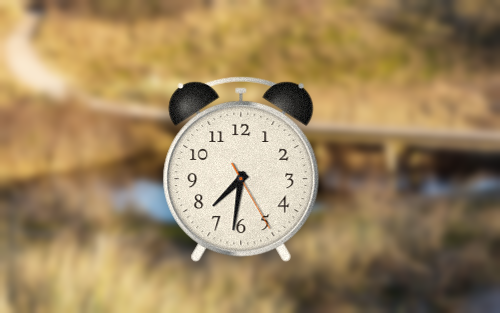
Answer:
7h31m25s
